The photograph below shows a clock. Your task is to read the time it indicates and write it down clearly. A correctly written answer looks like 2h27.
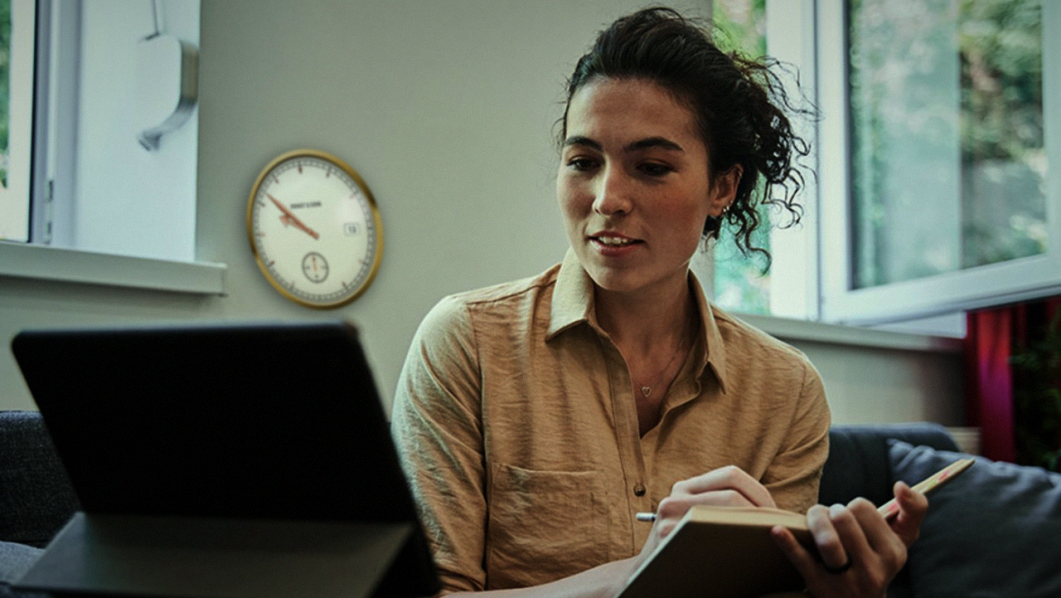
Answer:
9h52
